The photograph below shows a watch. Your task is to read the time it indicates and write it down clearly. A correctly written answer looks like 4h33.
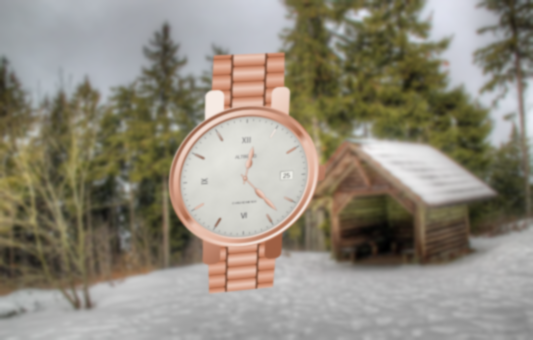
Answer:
12h23
